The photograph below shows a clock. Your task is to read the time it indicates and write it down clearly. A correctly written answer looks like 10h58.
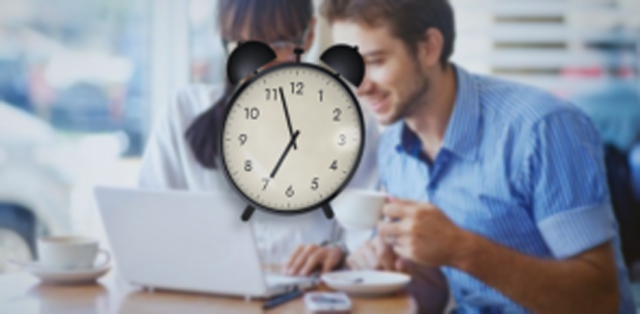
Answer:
6h57
